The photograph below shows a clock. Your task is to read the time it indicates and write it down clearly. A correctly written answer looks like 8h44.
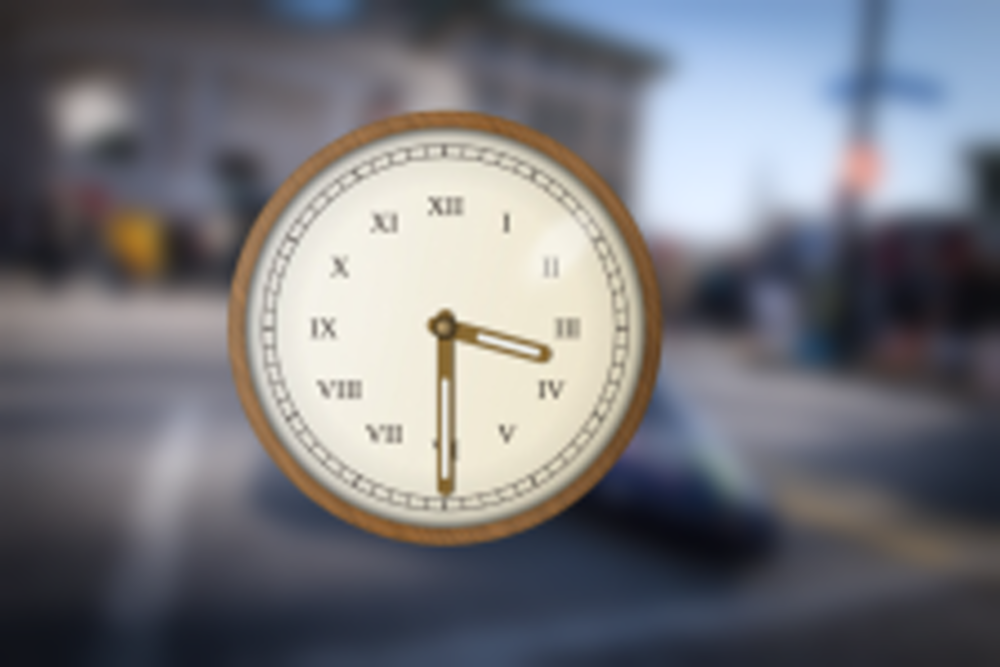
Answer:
3h30
